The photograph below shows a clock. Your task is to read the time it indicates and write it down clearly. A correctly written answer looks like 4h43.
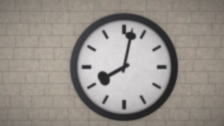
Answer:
8h02
